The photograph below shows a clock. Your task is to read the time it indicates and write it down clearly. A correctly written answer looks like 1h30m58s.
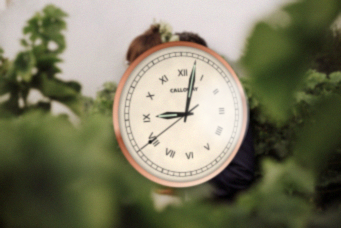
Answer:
9h02m40s
